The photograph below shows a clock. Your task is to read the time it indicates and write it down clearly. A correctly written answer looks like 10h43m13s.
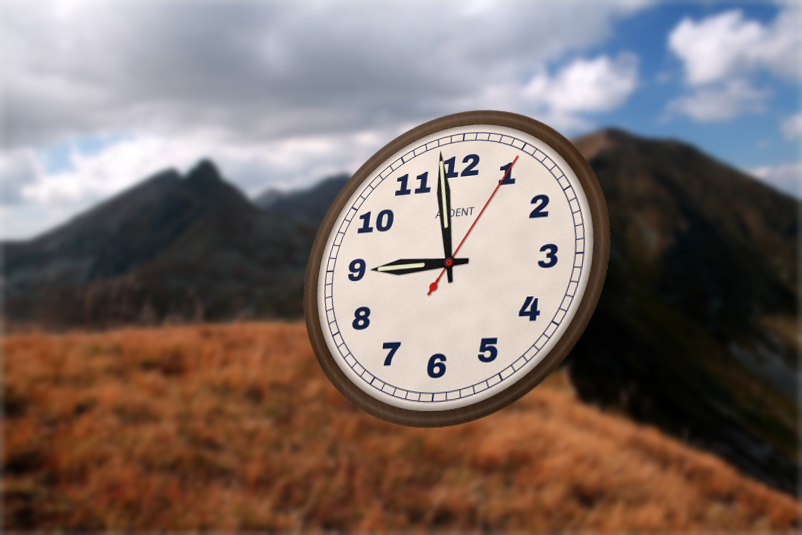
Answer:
8h58m05s
